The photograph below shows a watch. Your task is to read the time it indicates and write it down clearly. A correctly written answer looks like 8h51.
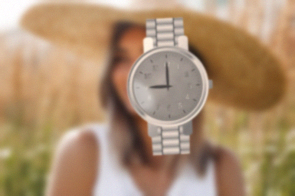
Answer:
9h00
